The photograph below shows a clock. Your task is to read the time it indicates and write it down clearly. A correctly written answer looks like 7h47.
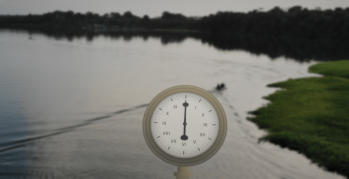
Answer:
6h00
